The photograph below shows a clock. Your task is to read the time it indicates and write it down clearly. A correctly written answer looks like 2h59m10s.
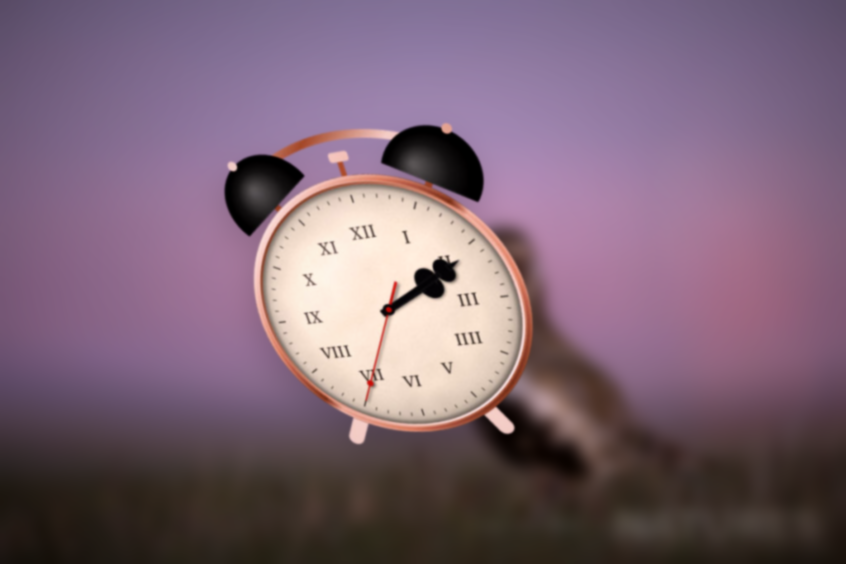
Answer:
2h10m35s
